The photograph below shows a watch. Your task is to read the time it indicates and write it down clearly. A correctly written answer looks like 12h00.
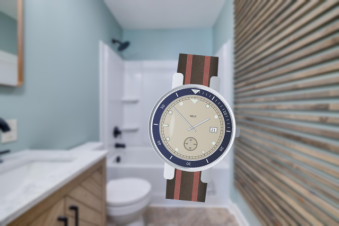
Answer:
1h52
